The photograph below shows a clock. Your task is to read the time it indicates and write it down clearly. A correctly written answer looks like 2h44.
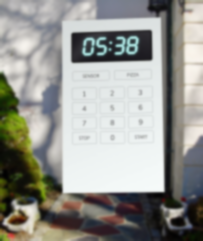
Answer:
5h38
